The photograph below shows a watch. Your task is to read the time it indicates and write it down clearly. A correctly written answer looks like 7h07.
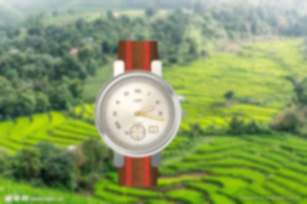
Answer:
2h17
